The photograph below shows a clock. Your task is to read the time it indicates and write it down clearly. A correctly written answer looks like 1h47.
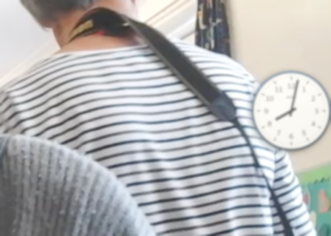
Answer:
8h02
